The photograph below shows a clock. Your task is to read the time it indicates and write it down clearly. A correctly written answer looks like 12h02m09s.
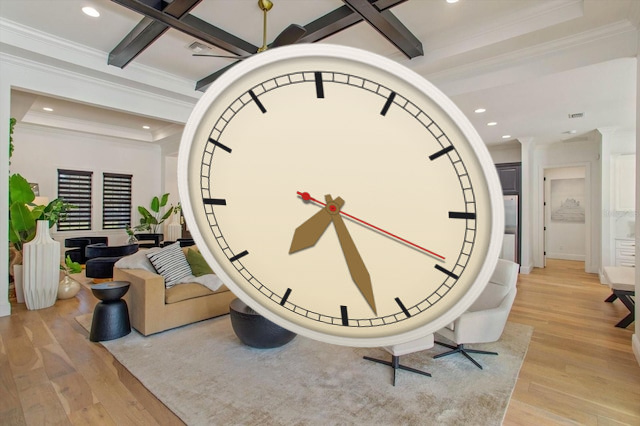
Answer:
7h27m19s
